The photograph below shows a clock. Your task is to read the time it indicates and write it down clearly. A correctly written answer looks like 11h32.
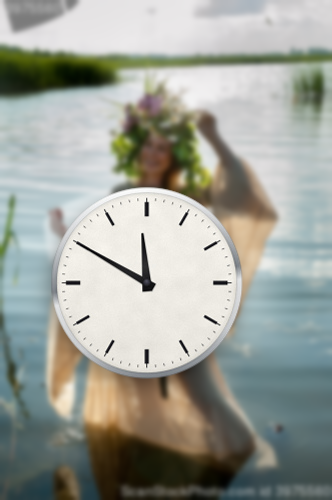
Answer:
11h50
